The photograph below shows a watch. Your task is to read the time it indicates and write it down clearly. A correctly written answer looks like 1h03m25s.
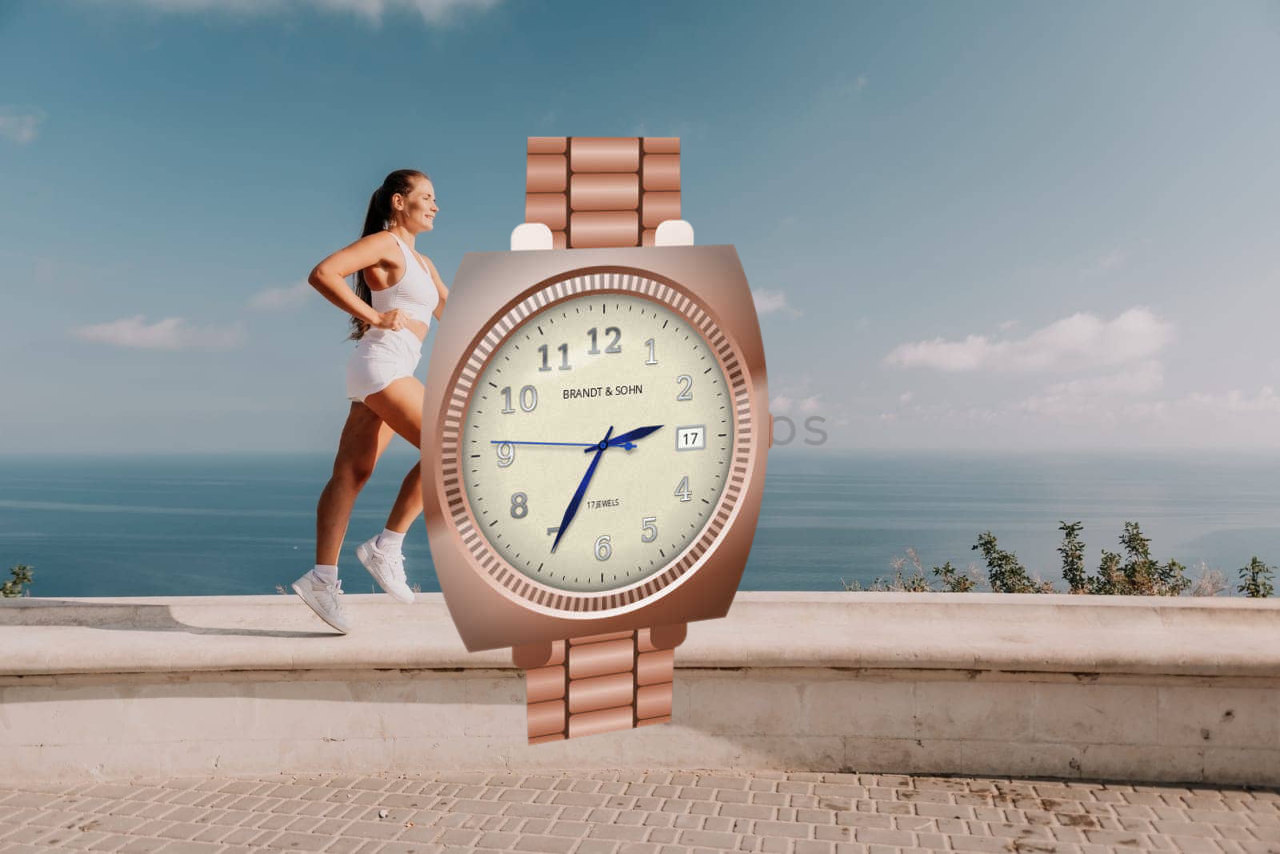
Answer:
2h34m46s
